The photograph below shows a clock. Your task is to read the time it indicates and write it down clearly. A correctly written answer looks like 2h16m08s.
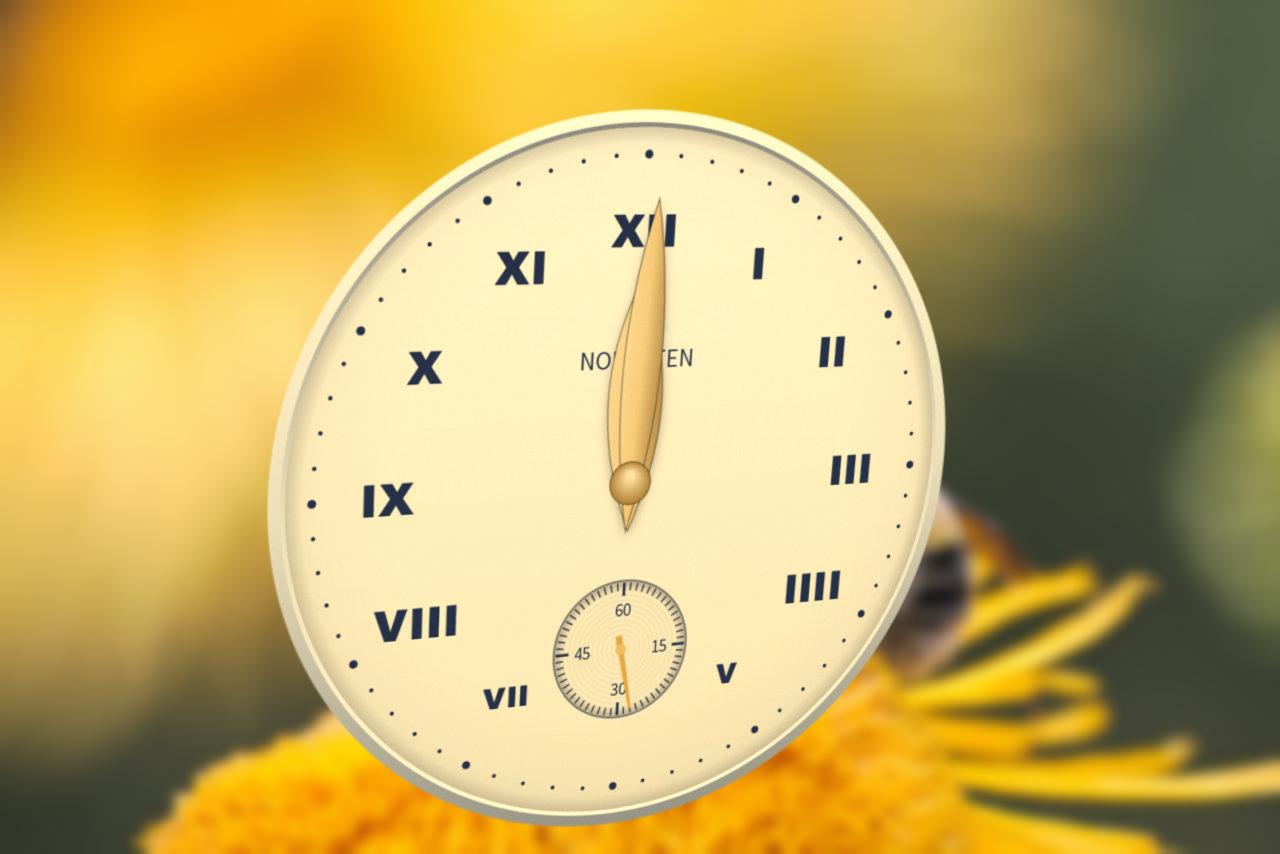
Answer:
12h00m28s
